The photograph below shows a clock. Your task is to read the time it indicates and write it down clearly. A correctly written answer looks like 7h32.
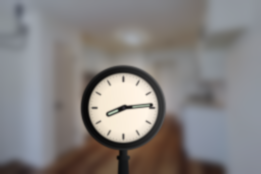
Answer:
8h14
